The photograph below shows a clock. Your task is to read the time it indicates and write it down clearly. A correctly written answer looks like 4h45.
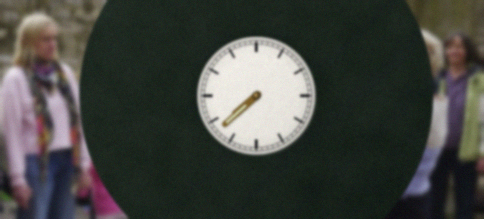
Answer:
7h38
